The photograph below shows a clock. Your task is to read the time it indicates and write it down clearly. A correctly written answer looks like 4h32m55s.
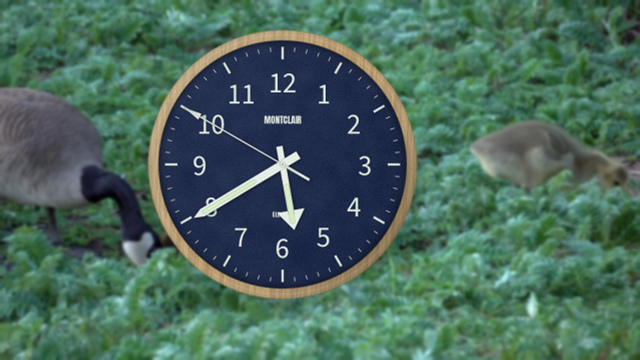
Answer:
5h39m50s
